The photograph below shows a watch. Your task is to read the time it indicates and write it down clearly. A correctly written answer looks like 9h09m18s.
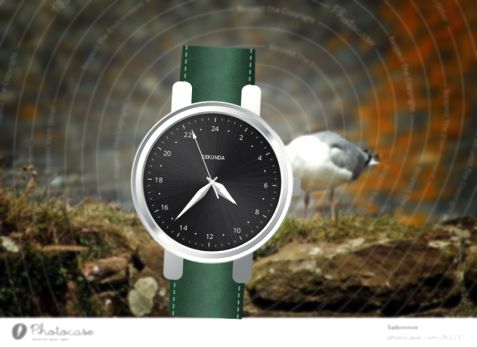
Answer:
8h36m56s
